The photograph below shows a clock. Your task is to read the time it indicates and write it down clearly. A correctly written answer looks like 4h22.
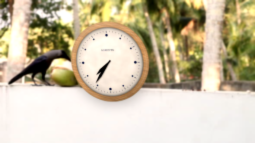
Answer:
7h36
